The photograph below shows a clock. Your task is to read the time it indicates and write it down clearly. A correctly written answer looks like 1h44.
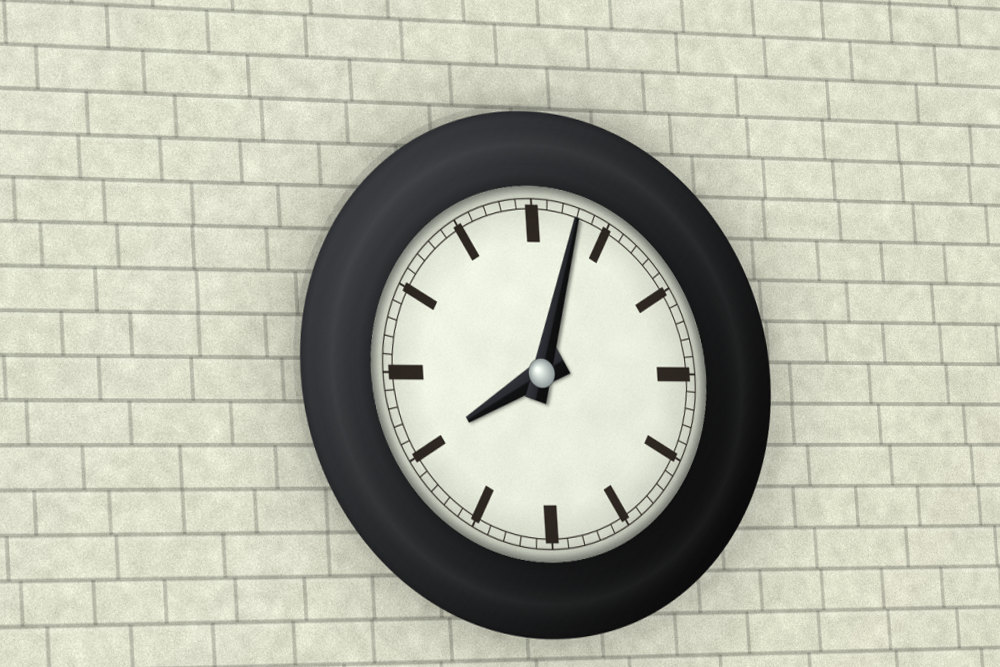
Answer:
8h03
